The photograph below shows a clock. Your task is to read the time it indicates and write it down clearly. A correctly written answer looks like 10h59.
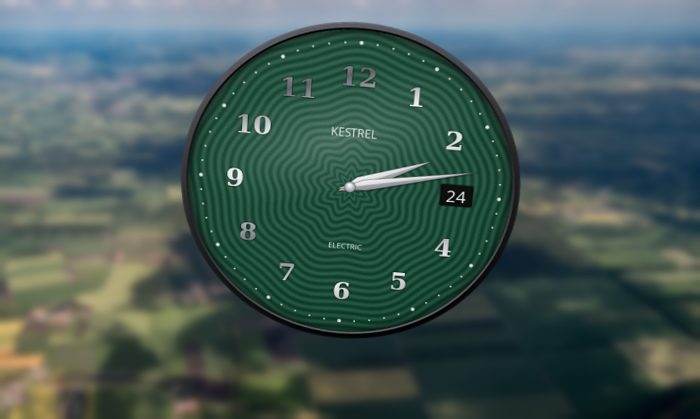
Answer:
2h13
